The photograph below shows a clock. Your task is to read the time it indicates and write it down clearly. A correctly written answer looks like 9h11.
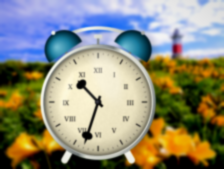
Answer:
10h33
